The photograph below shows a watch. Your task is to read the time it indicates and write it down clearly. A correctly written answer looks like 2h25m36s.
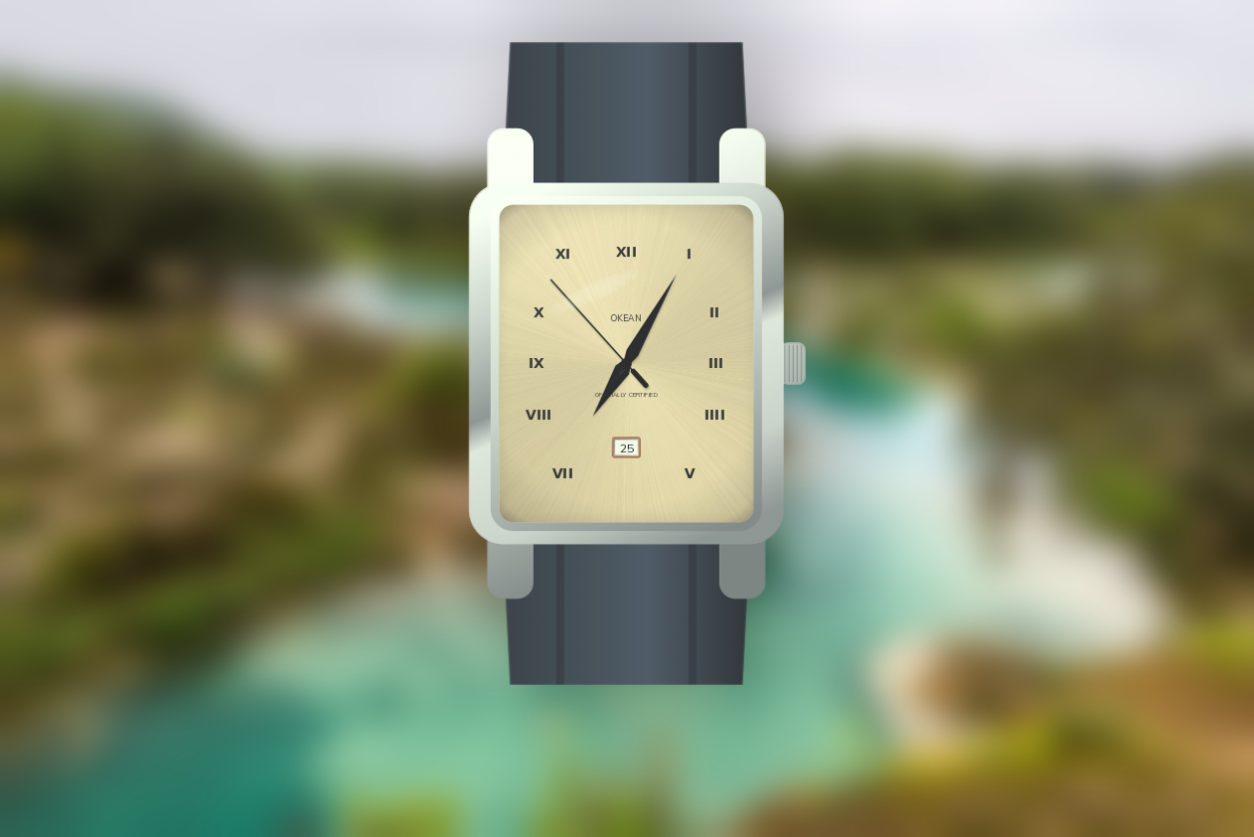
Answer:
7h04m53s
